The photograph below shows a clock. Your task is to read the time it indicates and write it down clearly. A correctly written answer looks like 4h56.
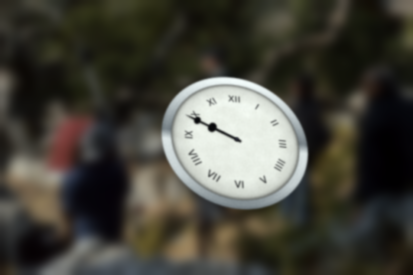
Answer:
9h49
